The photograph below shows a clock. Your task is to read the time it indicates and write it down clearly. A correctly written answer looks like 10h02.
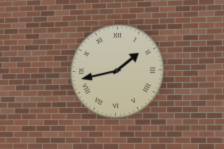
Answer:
1h43
